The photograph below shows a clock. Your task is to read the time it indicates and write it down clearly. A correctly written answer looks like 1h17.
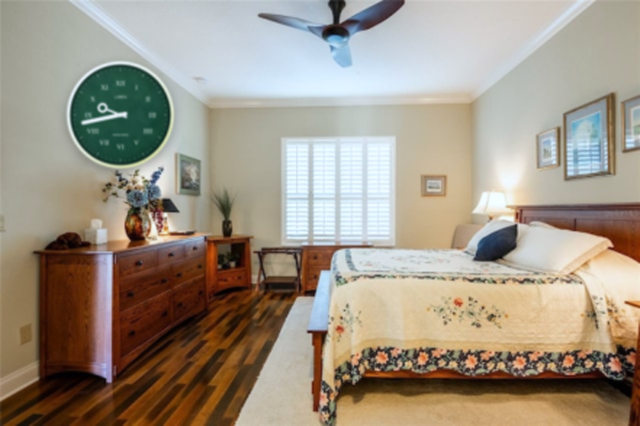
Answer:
9h43
